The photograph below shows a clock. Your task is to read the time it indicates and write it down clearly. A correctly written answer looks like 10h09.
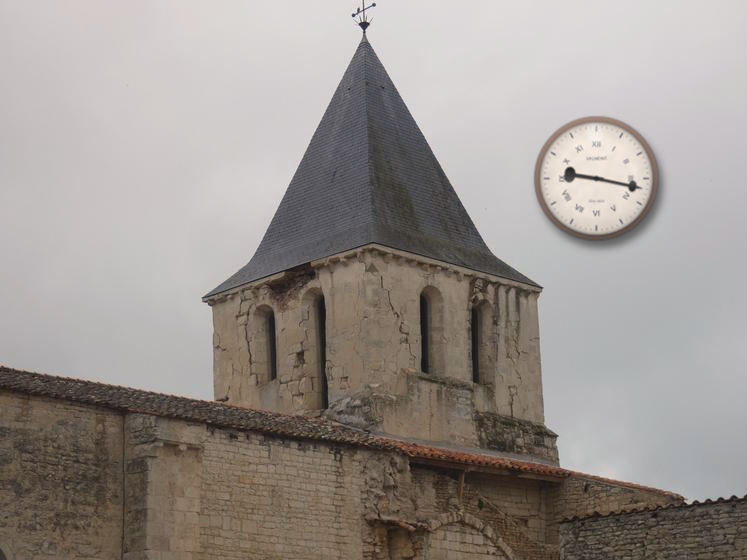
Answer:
9h17
